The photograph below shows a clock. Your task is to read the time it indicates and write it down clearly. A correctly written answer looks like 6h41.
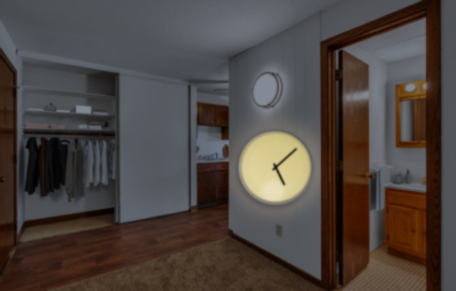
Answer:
5h08
